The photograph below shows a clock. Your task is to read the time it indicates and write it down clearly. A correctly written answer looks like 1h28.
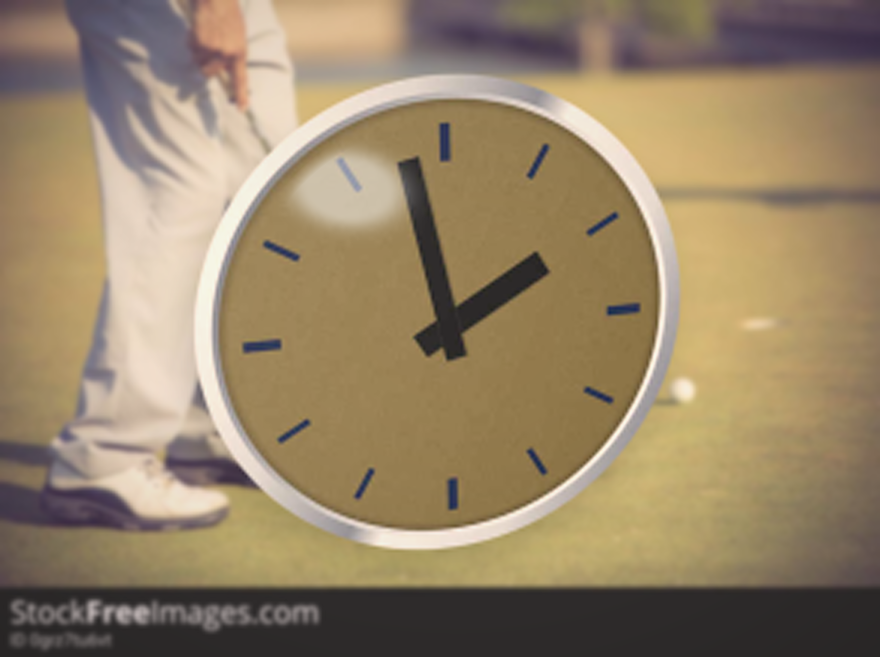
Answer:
1h58
